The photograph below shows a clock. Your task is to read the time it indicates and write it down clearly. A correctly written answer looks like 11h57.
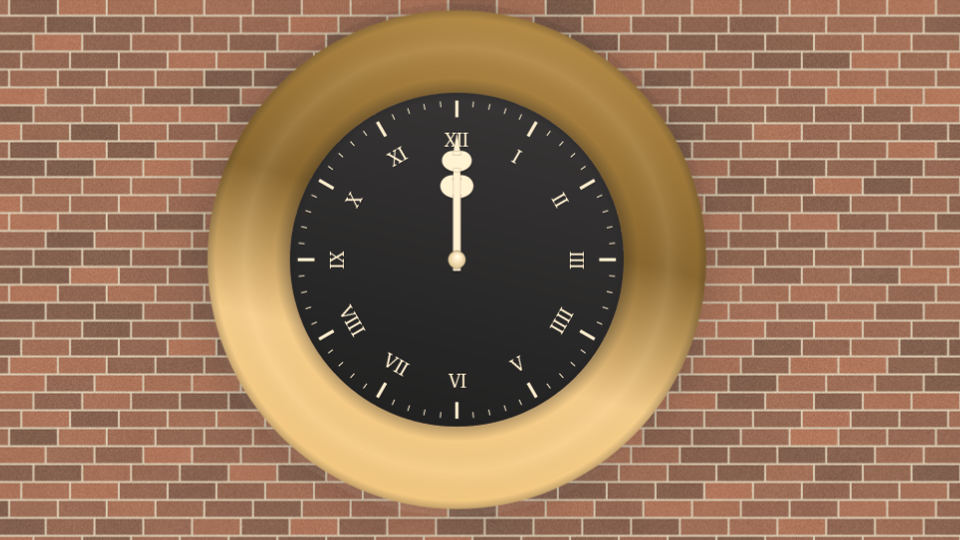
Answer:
12h00
